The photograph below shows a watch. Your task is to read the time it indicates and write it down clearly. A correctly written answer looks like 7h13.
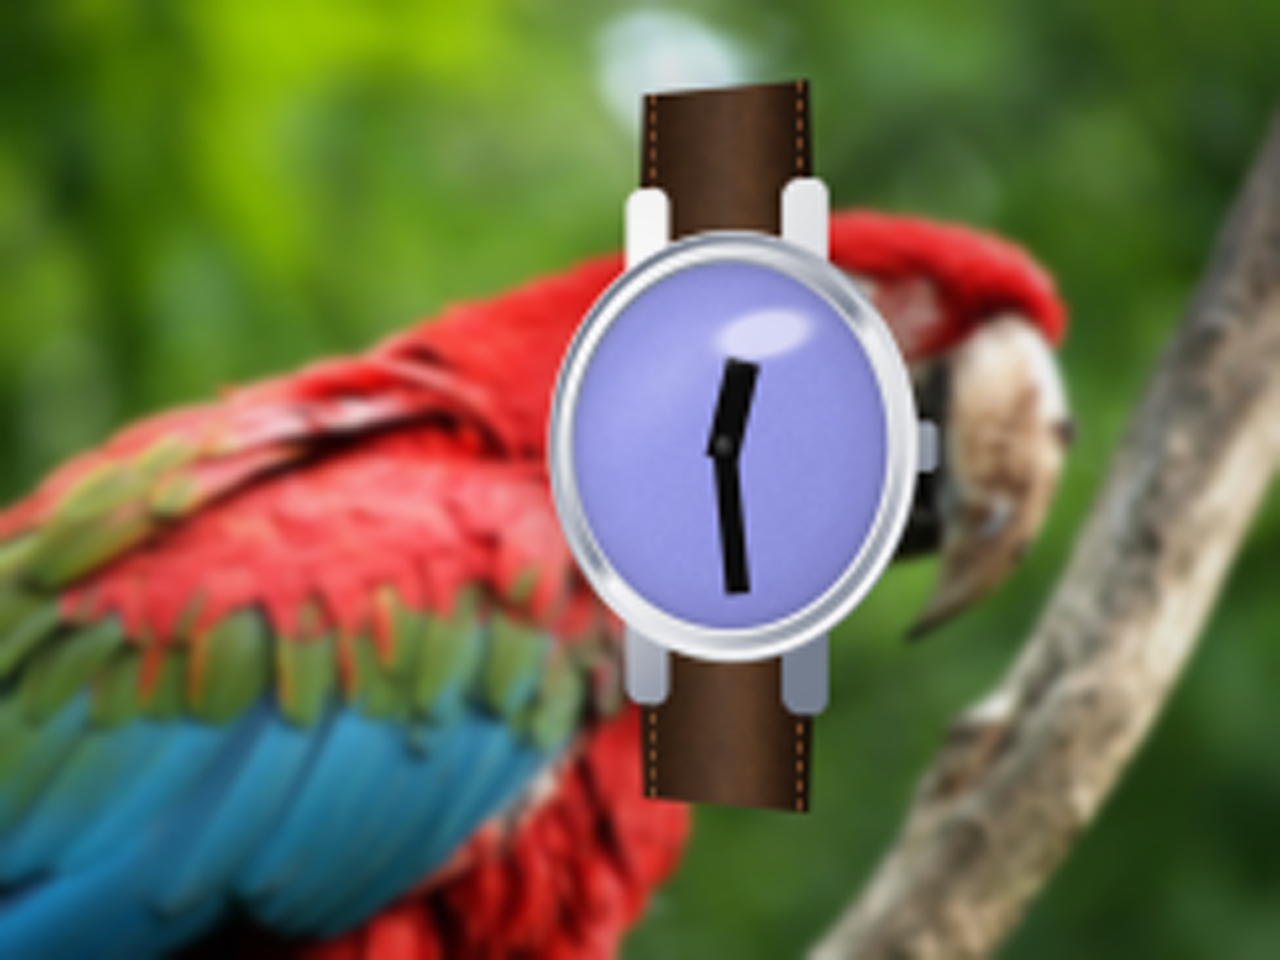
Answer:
12h29
